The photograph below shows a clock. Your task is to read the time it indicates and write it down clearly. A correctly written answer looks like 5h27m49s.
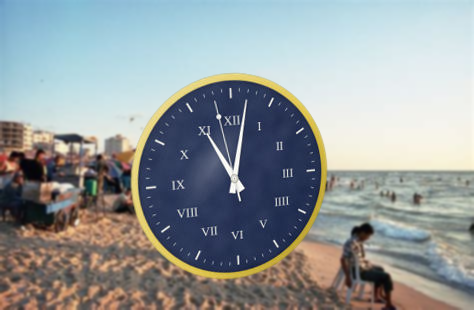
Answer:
11h01m58s
